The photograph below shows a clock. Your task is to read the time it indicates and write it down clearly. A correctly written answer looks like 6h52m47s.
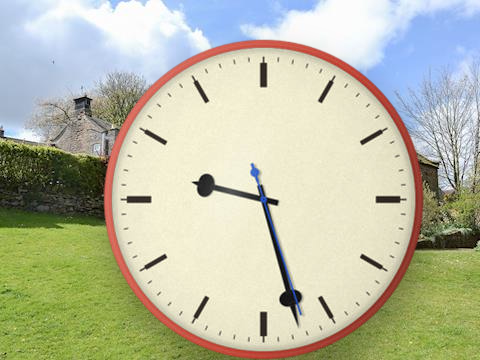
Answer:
9h27m27s
